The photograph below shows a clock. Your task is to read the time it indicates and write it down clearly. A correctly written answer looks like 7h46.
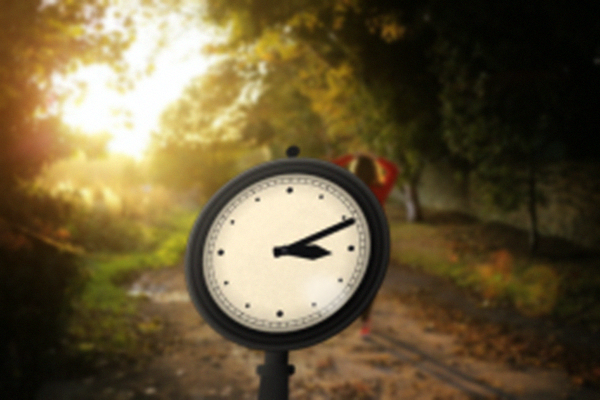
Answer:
3h11
